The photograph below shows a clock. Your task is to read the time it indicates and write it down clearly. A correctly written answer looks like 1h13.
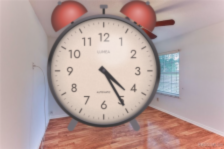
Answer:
4h25
